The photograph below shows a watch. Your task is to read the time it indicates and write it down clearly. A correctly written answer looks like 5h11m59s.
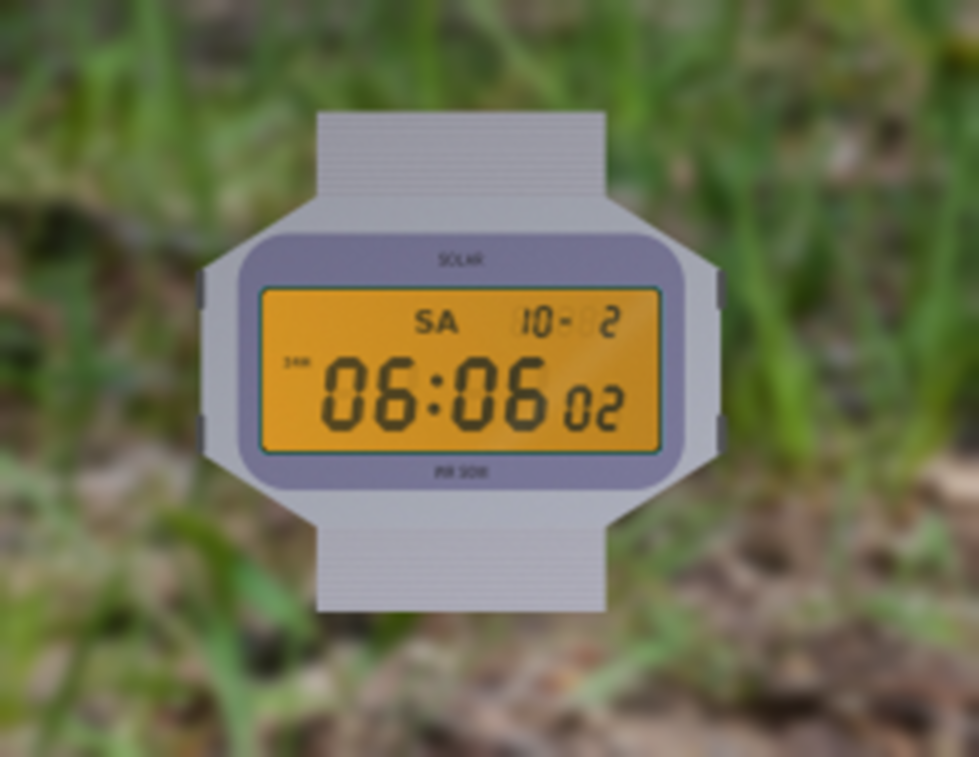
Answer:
6h06m02s
